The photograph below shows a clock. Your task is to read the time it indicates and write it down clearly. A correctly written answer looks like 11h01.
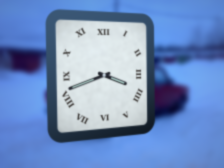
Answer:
3h42
